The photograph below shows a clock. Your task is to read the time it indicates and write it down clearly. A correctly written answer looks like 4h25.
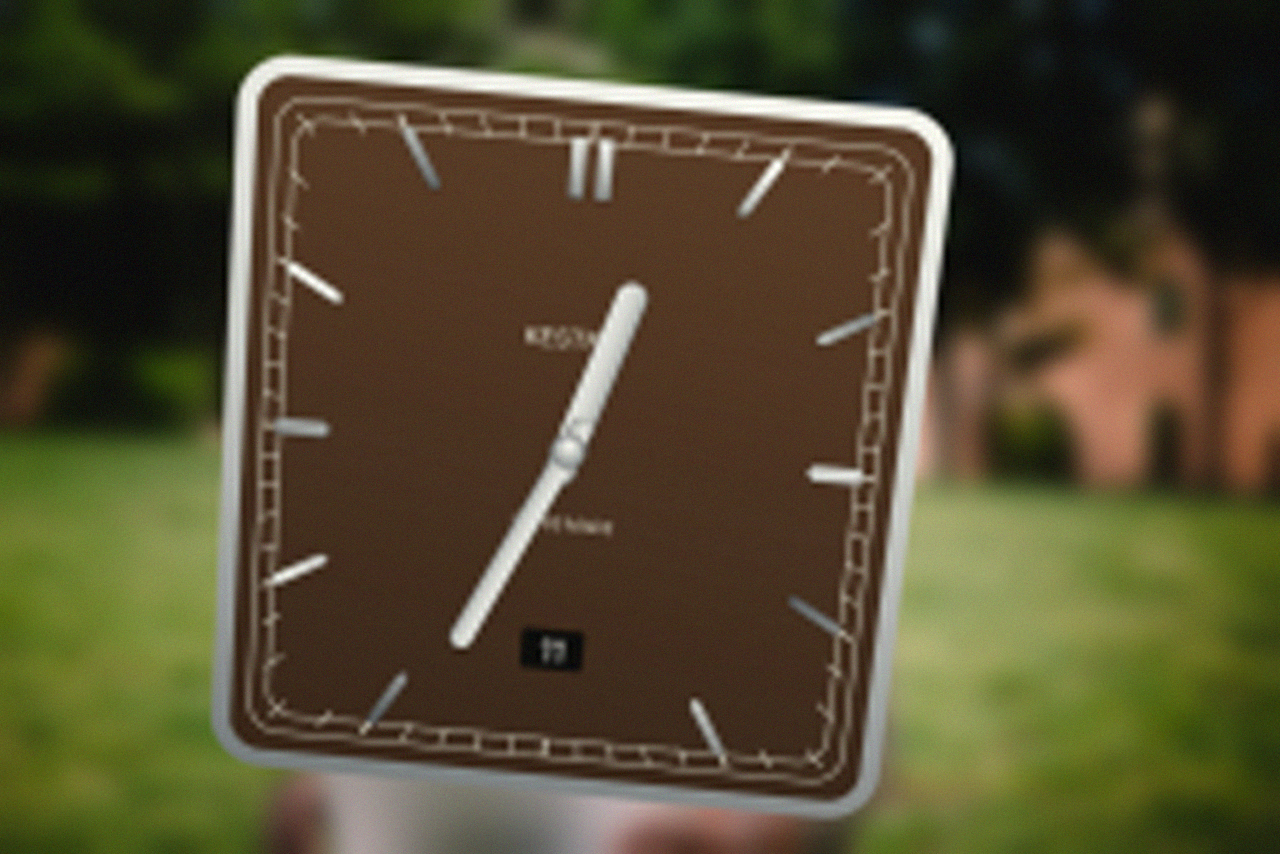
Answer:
12h34
